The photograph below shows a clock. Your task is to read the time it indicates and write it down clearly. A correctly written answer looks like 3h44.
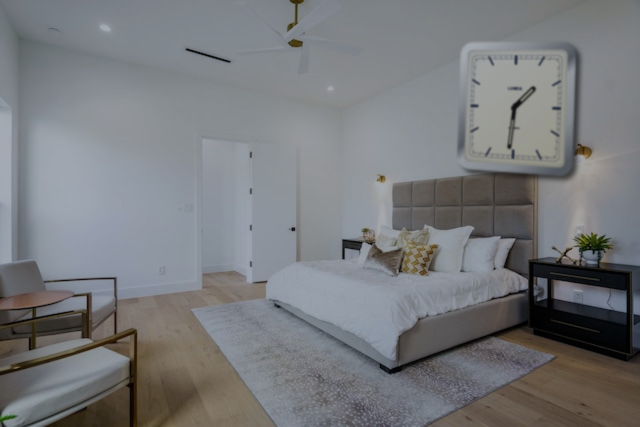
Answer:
1h31
